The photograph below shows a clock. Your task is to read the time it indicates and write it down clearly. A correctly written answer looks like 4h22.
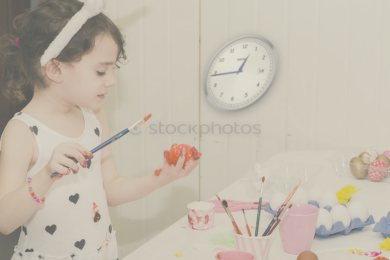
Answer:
12h44
